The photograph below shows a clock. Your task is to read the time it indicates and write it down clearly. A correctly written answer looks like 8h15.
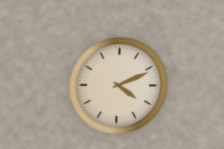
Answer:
4h11
